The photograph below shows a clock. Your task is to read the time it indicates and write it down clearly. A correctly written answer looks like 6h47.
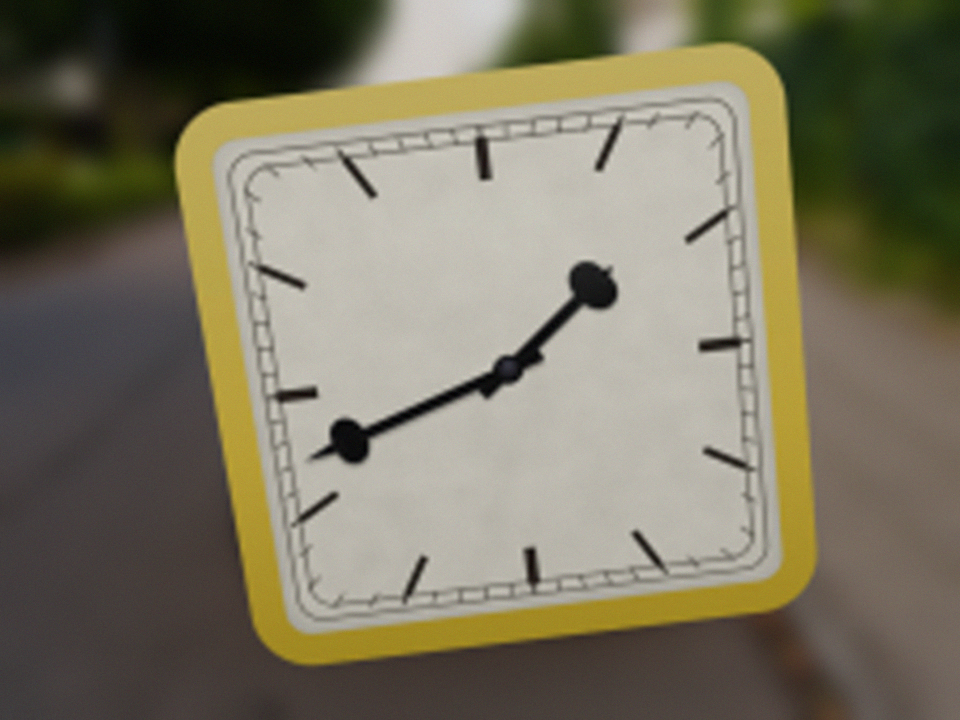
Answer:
1h42
